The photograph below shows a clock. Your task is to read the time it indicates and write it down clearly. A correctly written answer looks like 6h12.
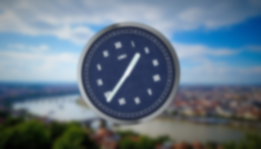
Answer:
1h39
